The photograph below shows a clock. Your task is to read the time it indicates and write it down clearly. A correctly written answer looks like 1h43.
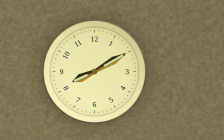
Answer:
8h10
